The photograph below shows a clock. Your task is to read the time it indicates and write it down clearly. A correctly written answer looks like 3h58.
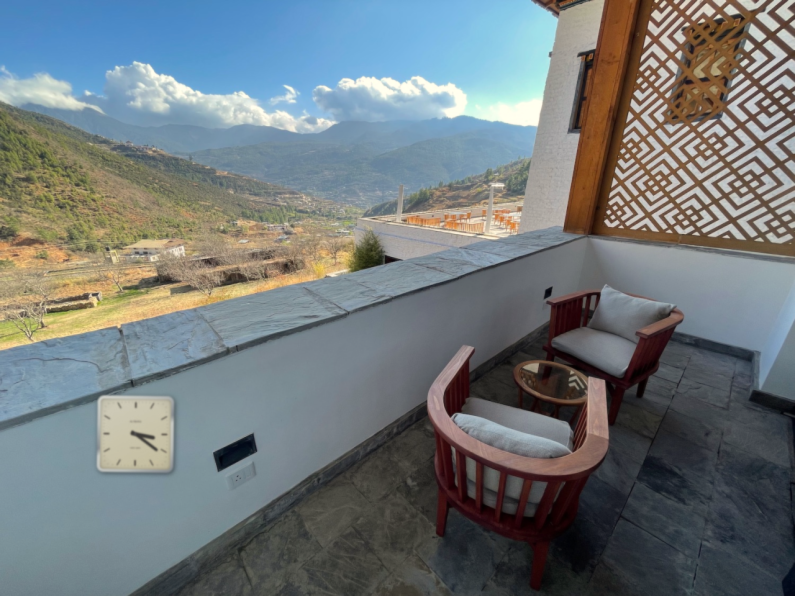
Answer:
3h21
